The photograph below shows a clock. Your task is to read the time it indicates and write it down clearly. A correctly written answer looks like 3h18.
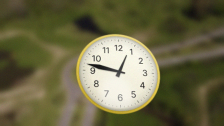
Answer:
12h47
